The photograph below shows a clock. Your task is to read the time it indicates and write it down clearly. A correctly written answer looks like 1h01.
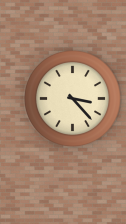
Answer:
3h23
